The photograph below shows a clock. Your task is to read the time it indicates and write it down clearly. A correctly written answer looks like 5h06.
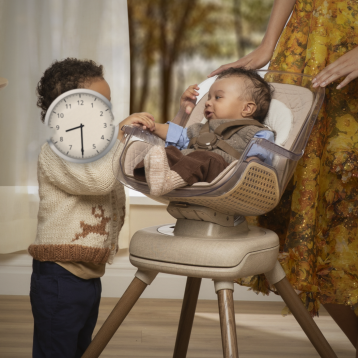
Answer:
8h30
